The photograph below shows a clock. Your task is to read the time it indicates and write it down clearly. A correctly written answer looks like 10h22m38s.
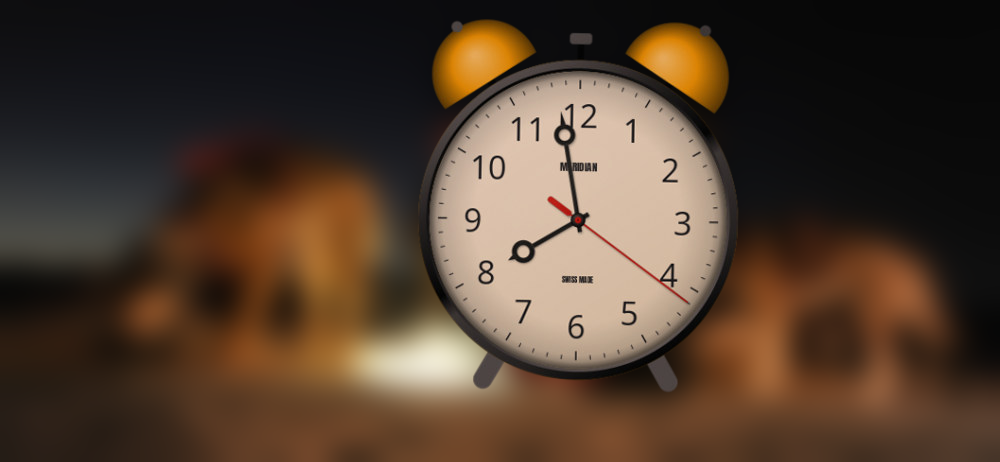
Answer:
7h58m21s
